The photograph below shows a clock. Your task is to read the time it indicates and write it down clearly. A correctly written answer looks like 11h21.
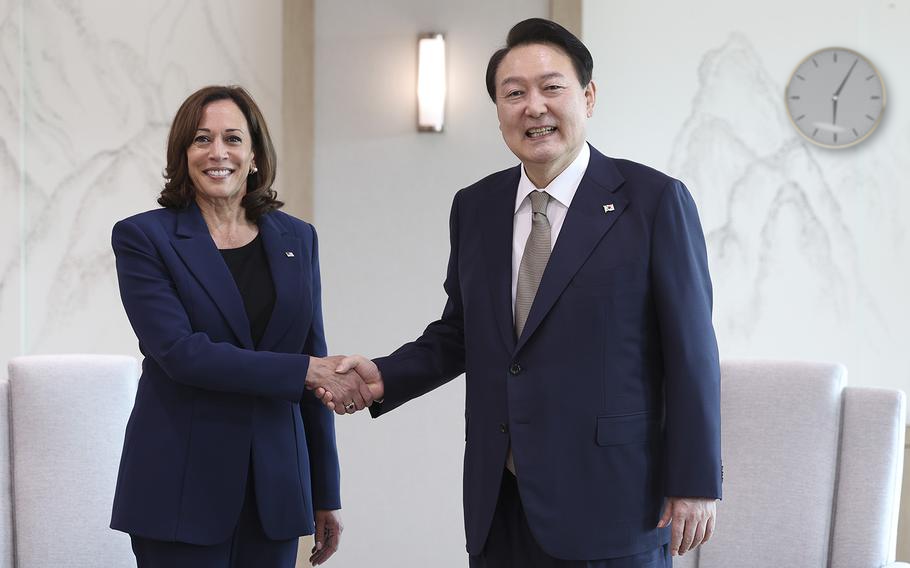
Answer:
6h05
